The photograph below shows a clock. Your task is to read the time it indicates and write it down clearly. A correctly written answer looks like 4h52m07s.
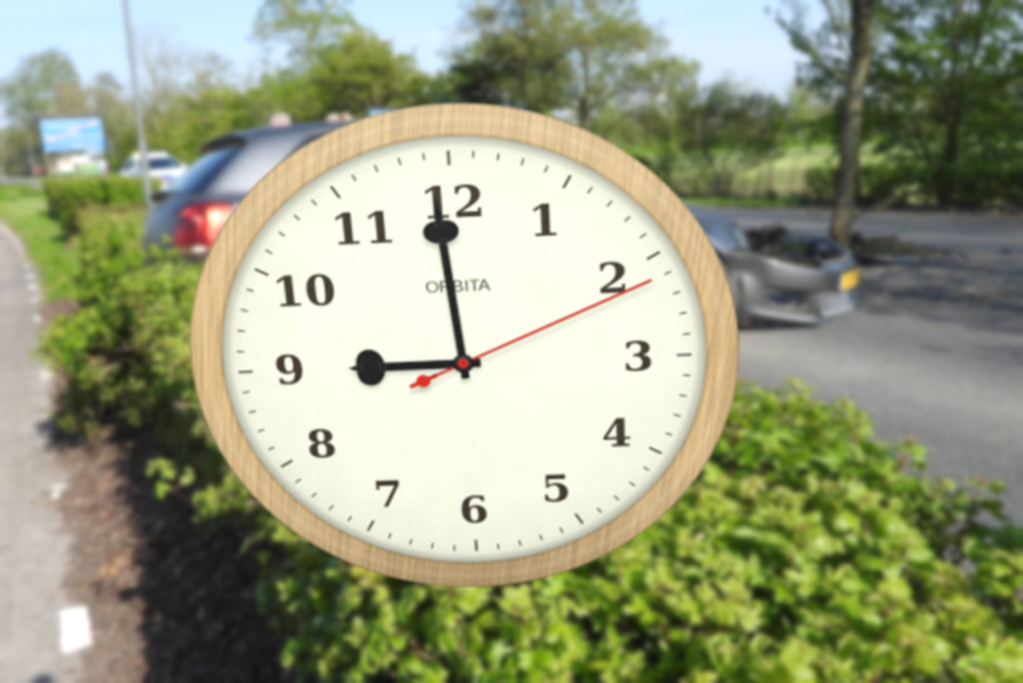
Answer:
8h59m11s
